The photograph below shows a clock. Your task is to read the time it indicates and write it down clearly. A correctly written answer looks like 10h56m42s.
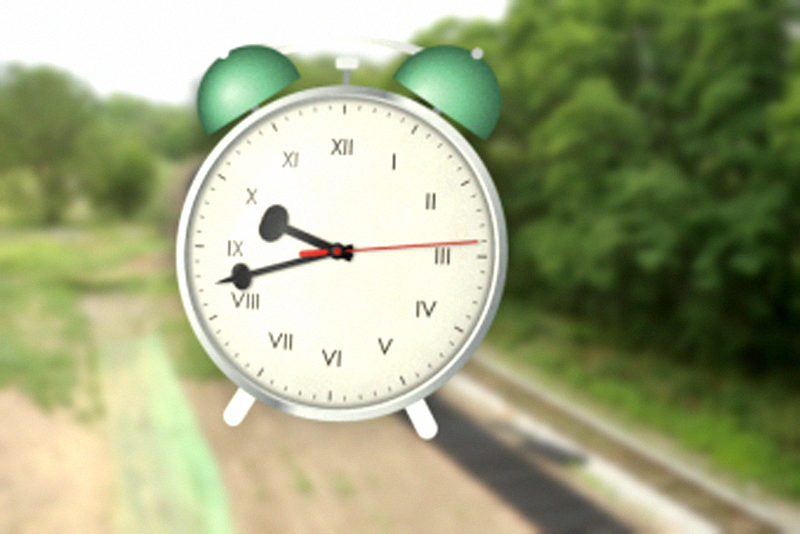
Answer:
9h42m14s
